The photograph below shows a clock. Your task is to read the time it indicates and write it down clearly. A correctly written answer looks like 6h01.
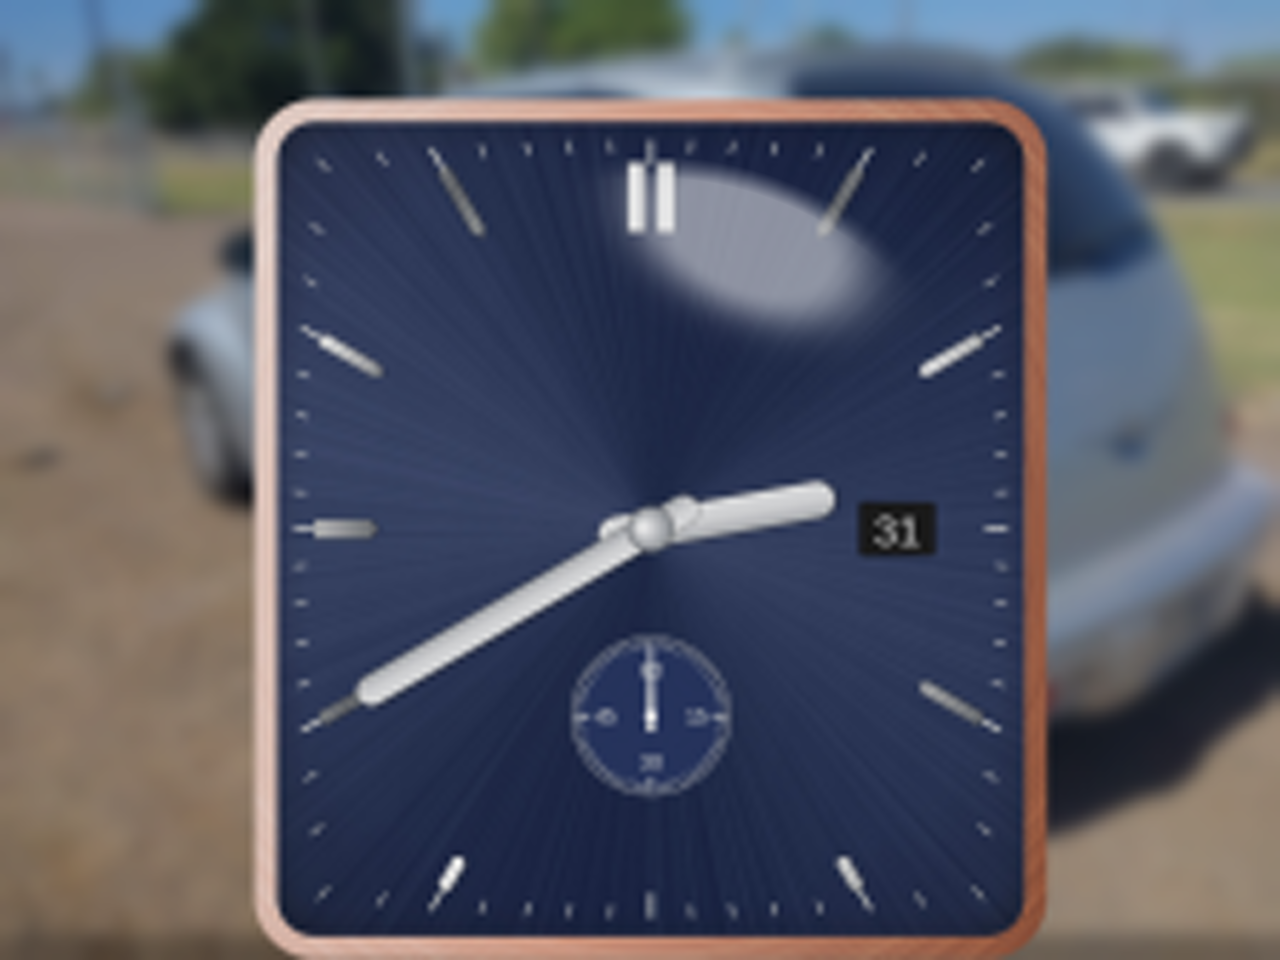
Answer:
2h40
